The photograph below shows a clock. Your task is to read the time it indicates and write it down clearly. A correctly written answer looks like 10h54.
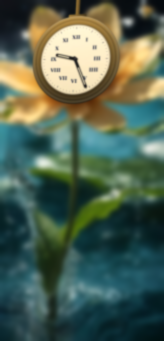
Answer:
9h26
